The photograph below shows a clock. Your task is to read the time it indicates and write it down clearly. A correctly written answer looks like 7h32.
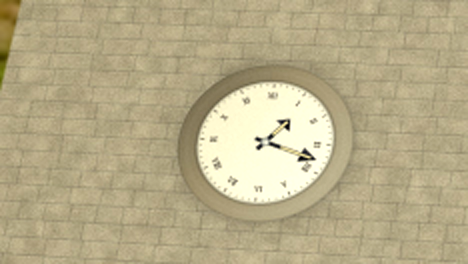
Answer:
1h18
